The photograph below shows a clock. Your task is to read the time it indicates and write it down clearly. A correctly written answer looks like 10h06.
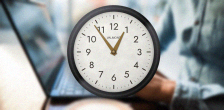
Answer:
12h54
